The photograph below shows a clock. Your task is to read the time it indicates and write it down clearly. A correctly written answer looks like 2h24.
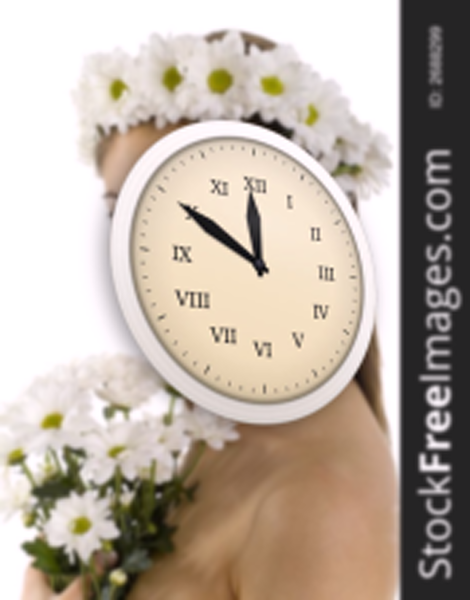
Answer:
11h50
